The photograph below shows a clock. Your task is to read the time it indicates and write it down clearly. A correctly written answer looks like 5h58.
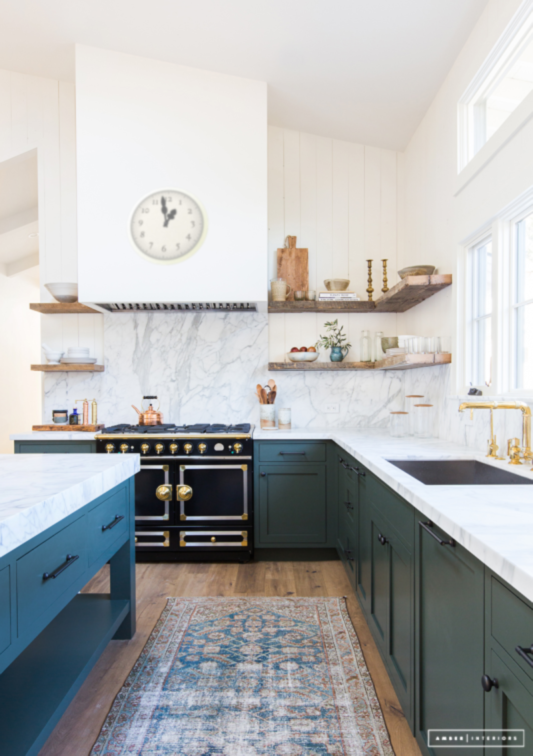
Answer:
12h58
